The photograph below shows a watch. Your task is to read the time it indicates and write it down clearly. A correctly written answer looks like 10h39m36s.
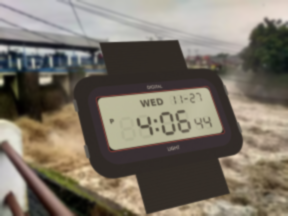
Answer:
4h06m44s
